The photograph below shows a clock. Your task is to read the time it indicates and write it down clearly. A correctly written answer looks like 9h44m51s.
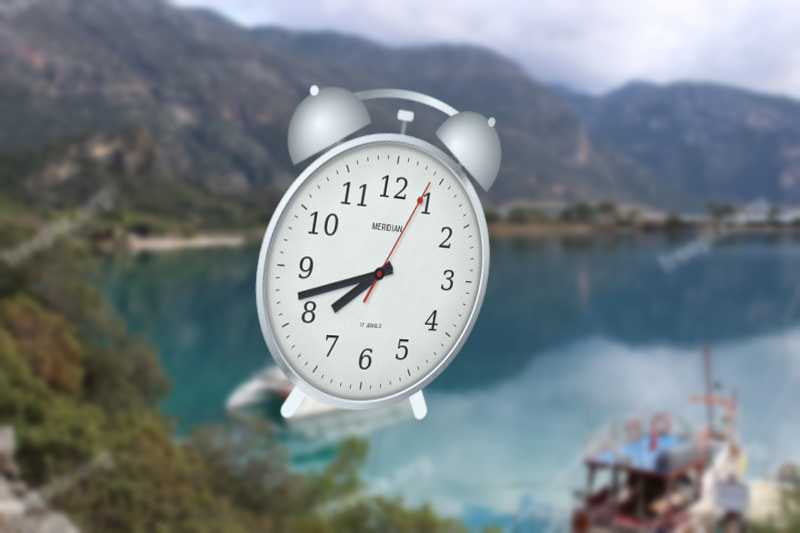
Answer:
7h42m04s
